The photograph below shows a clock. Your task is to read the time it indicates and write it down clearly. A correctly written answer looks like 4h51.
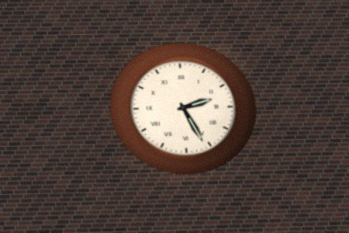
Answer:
2h26
